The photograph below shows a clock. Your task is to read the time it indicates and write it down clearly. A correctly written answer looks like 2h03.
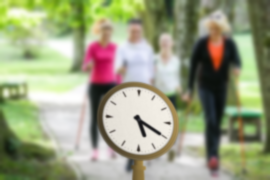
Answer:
5h20
